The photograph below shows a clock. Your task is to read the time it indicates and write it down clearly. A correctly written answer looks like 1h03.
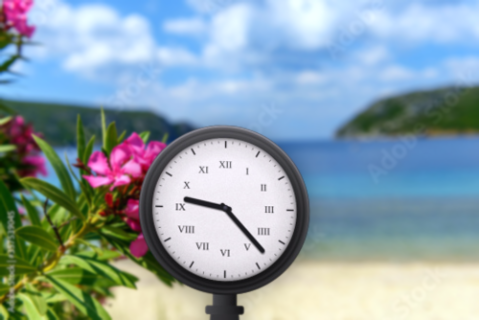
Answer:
9h23
